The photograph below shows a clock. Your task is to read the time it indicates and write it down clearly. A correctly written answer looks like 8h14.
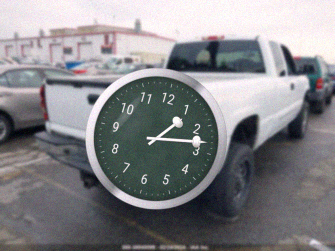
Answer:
1h13
